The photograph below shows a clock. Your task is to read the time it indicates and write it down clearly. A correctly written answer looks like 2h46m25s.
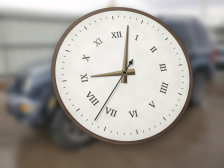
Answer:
9h02m37s
